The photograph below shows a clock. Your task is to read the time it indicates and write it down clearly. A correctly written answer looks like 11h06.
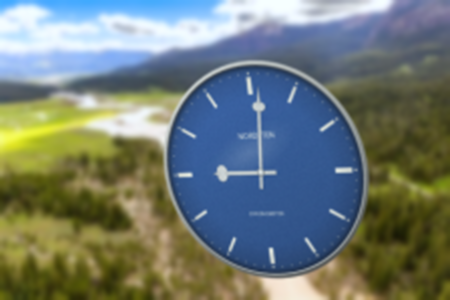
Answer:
9h01
